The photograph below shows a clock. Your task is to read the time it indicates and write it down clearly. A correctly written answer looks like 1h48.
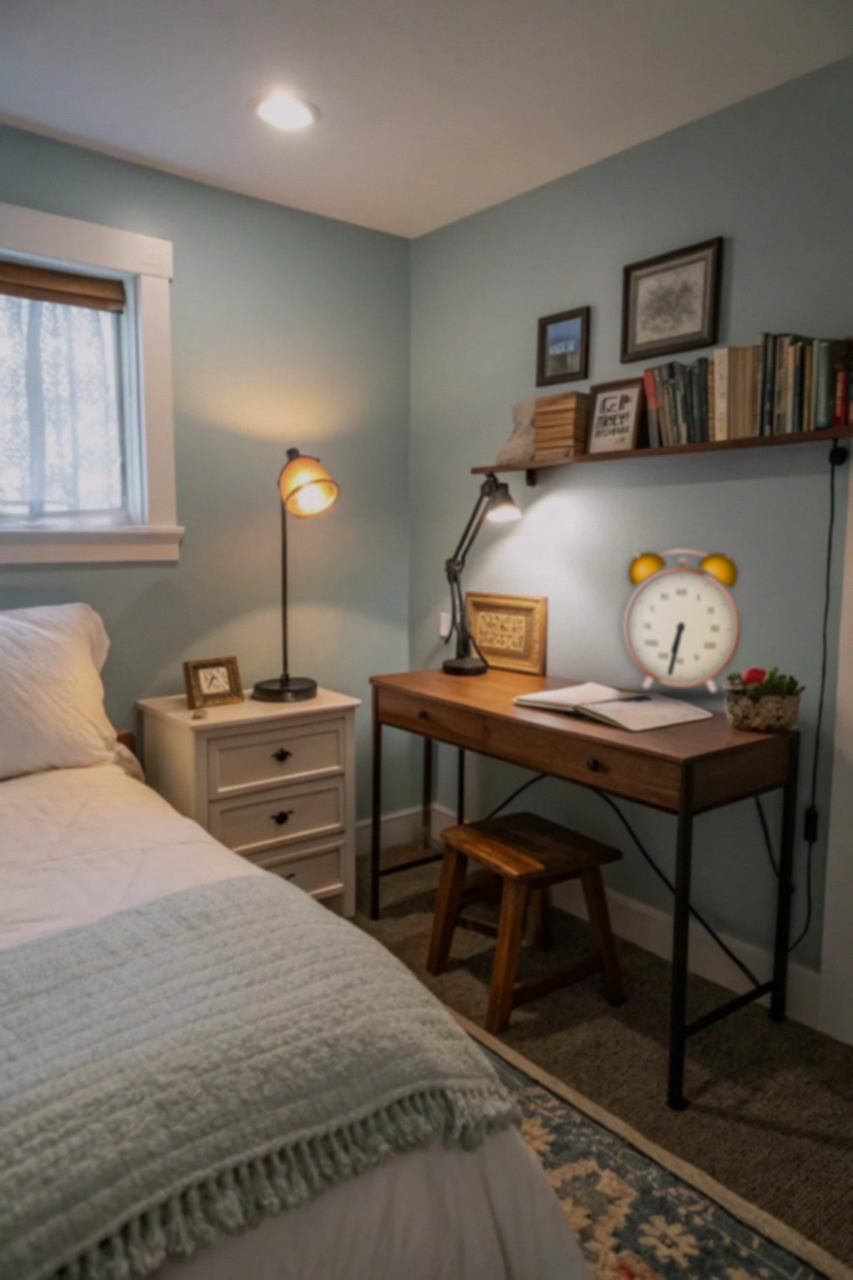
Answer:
6h32
